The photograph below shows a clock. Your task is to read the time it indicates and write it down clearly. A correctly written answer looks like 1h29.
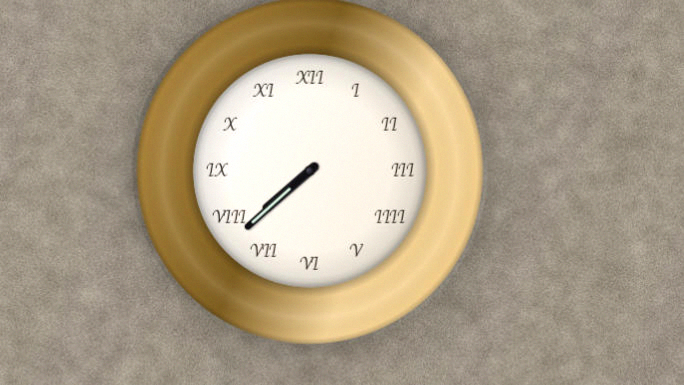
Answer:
7h38
